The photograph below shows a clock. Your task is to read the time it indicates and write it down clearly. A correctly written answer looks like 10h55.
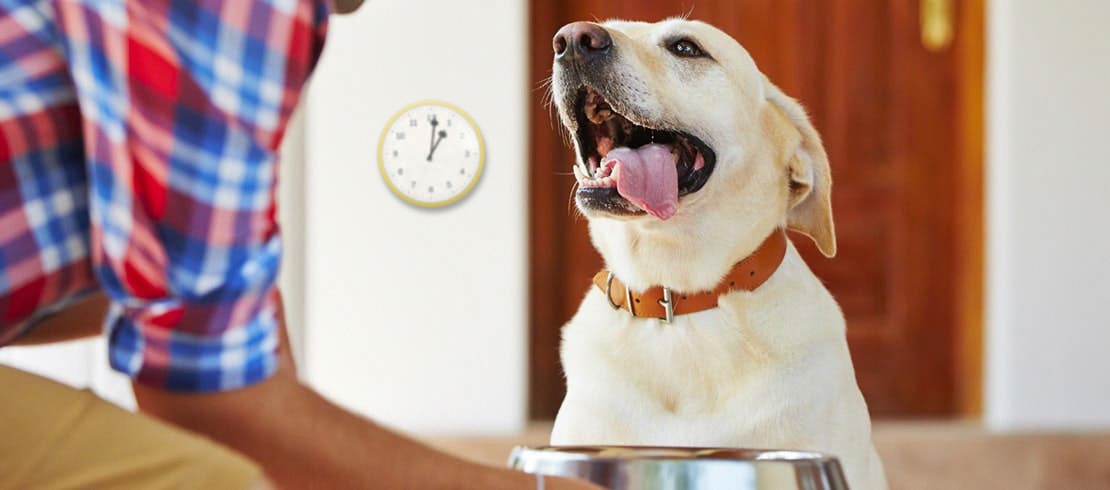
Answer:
1h01
